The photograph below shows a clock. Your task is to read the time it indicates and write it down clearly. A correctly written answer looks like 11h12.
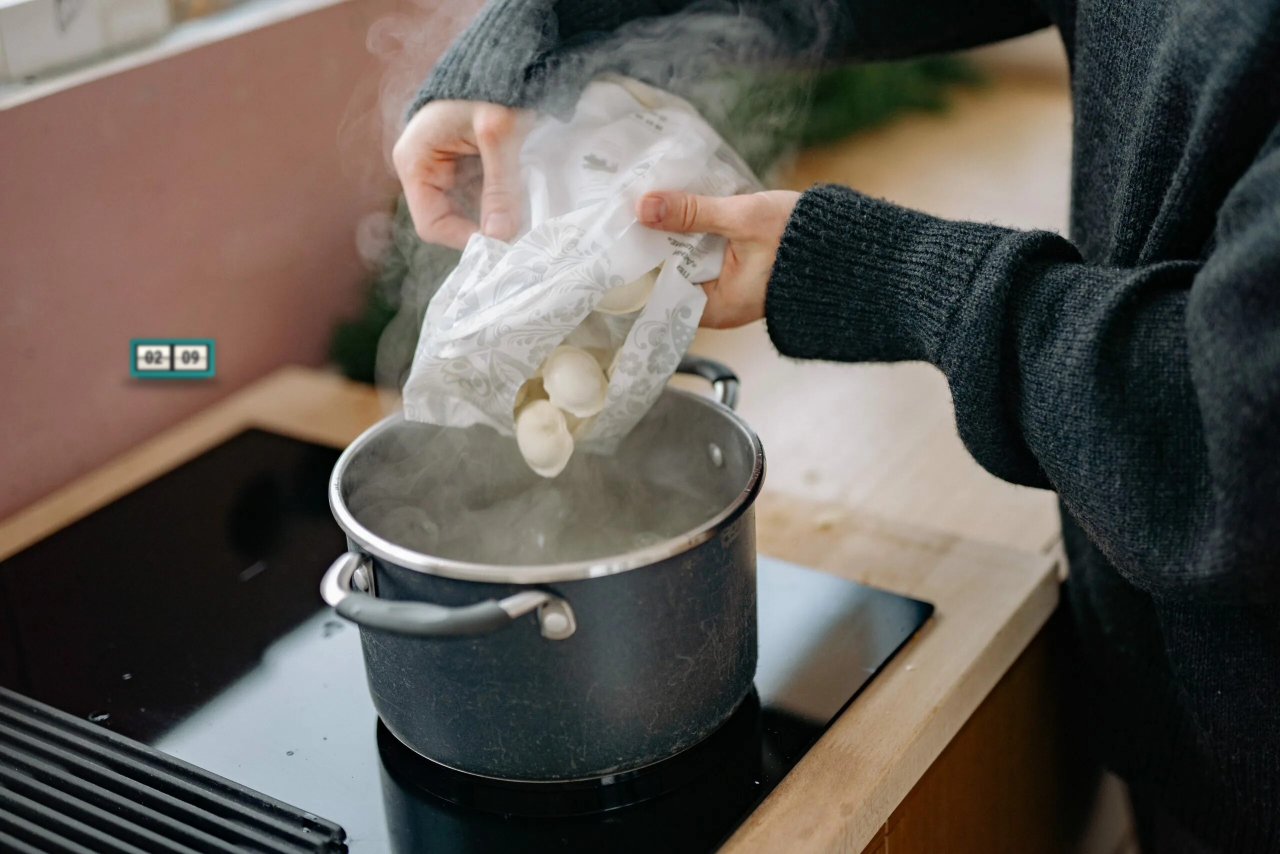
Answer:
2h09
